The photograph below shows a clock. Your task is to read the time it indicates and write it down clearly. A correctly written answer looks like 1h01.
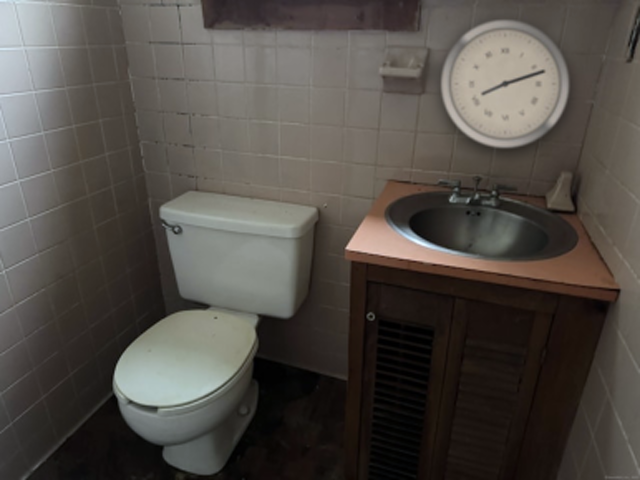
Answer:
8h12
